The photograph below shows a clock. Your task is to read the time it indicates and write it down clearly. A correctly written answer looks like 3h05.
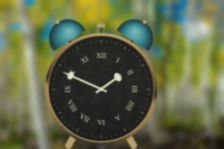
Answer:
1h49
